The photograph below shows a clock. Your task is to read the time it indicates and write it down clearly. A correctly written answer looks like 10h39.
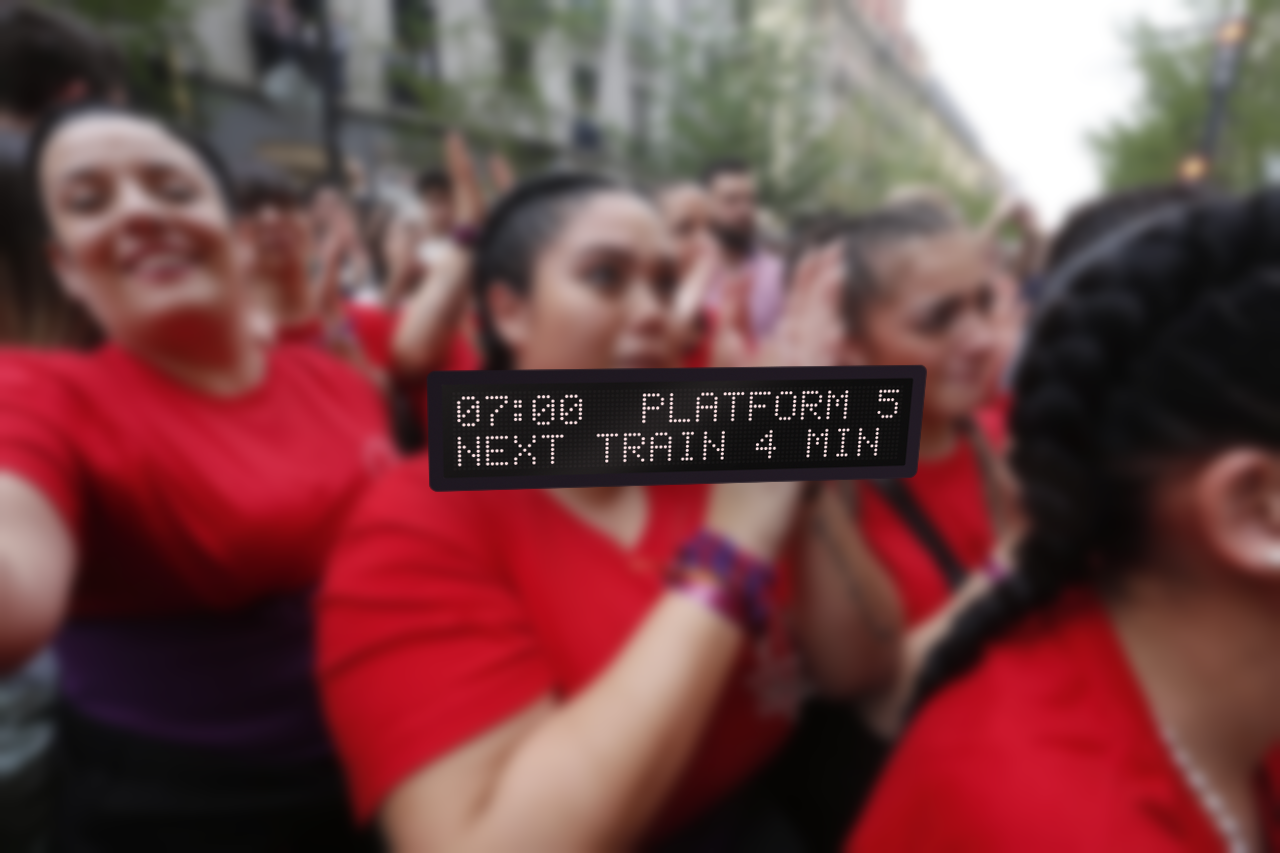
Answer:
7h00
